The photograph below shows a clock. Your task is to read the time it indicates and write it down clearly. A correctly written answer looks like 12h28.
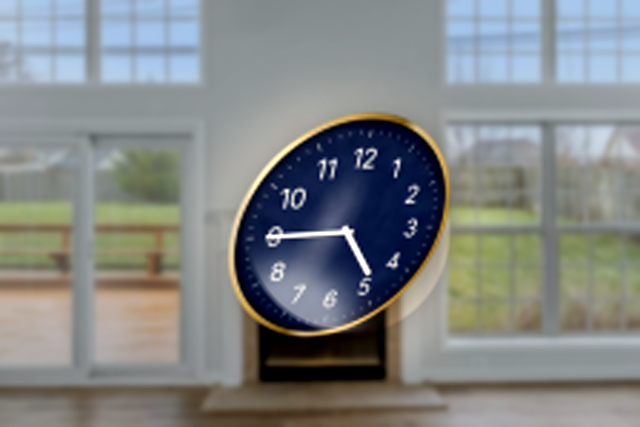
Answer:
4h45
